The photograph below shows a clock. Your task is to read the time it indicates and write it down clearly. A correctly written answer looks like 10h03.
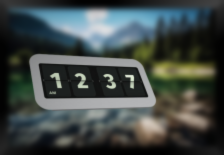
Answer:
12h37
